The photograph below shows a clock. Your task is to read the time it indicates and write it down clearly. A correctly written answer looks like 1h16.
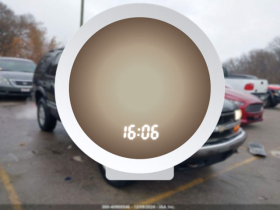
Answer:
16h06
